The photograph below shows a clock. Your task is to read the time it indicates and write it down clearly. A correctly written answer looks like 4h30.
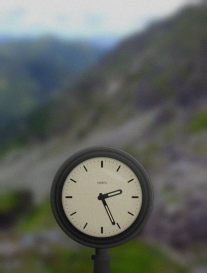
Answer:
2h26
